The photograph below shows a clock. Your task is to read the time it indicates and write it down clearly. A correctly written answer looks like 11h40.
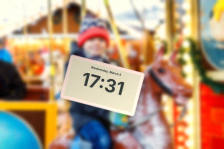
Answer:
17h31
